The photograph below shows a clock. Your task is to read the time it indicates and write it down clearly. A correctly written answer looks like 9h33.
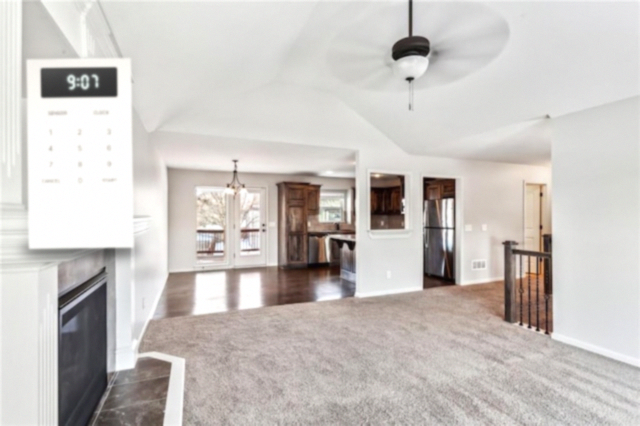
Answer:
9h07
